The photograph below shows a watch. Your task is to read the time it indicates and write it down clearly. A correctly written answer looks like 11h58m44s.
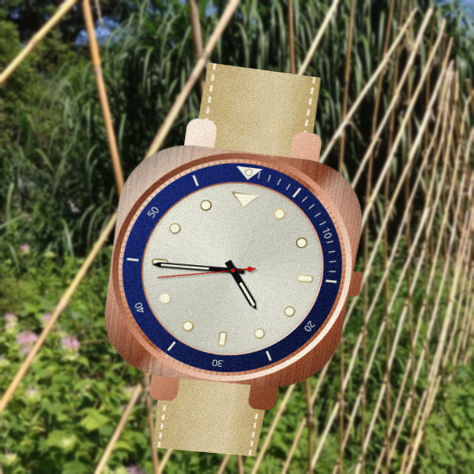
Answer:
4h44m43s
